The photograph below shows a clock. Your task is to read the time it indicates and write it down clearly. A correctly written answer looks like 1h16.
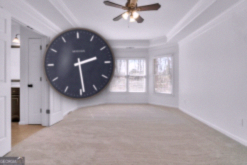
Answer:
2h29
